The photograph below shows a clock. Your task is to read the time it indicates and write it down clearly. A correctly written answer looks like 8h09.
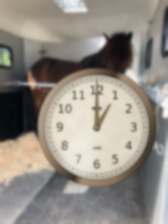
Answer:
1h00
